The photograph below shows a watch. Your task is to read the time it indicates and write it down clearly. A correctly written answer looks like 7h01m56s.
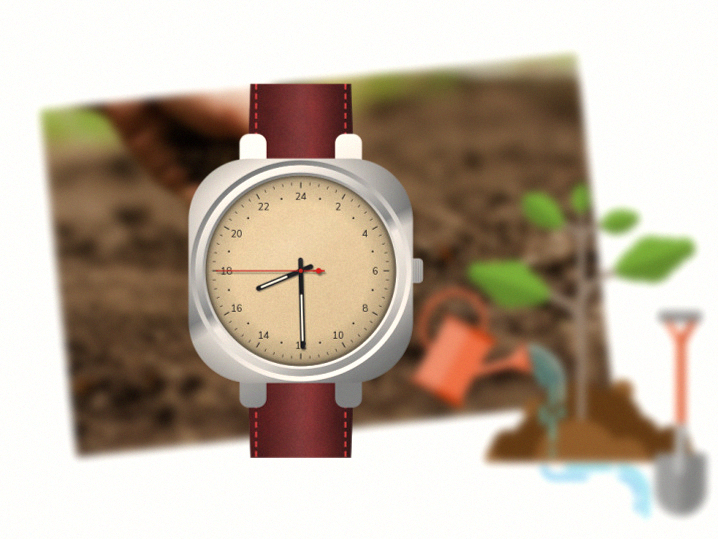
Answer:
16h29m45s
